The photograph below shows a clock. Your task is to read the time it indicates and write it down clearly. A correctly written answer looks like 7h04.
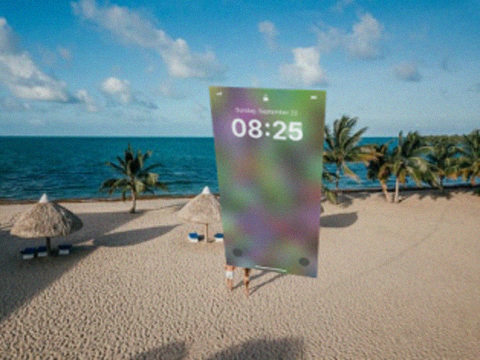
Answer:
8h25
